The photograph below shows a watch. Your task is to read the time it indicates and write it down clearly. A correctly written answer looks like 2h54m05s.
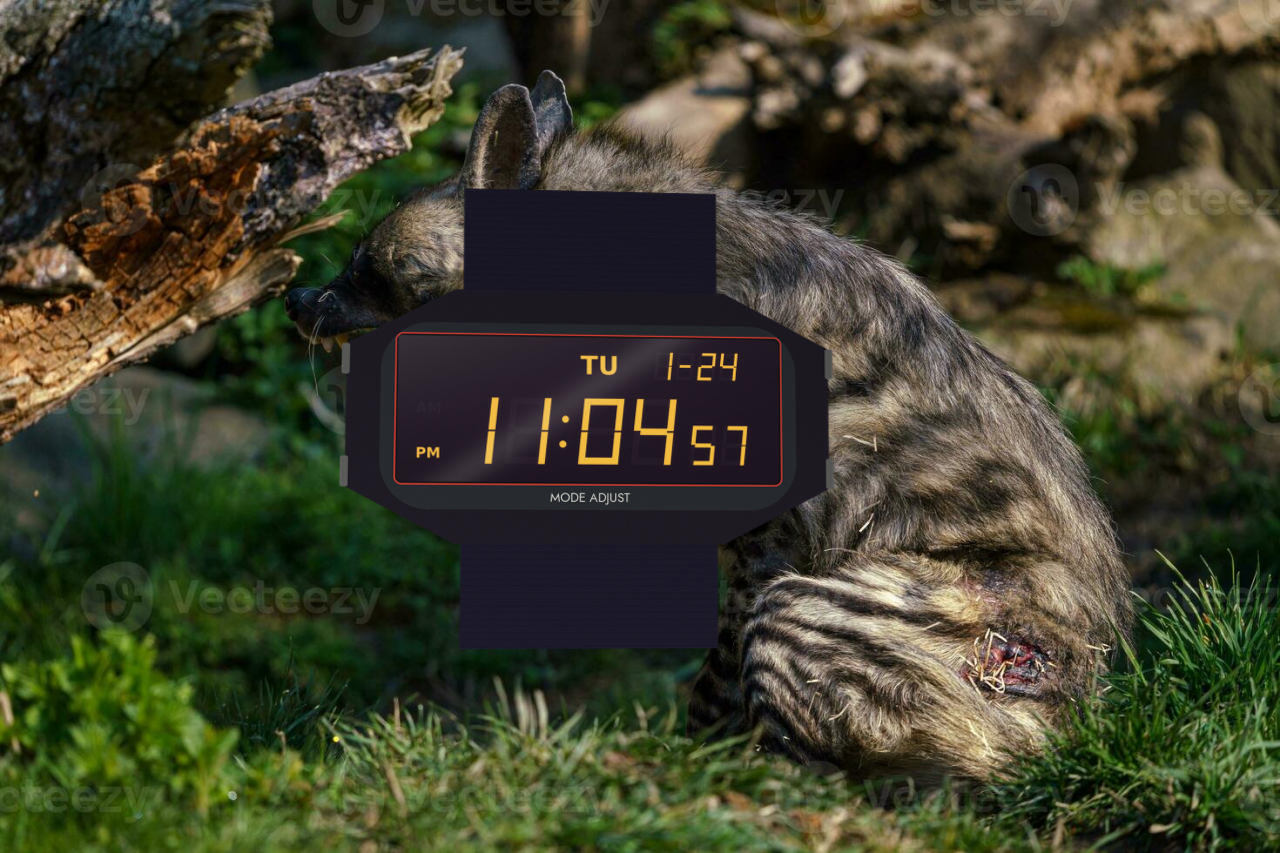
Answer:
11h04m57s
